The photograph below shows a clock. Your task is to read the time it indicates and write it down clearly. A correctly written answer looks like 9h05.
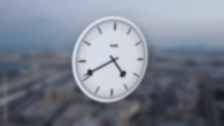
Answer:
4h41
